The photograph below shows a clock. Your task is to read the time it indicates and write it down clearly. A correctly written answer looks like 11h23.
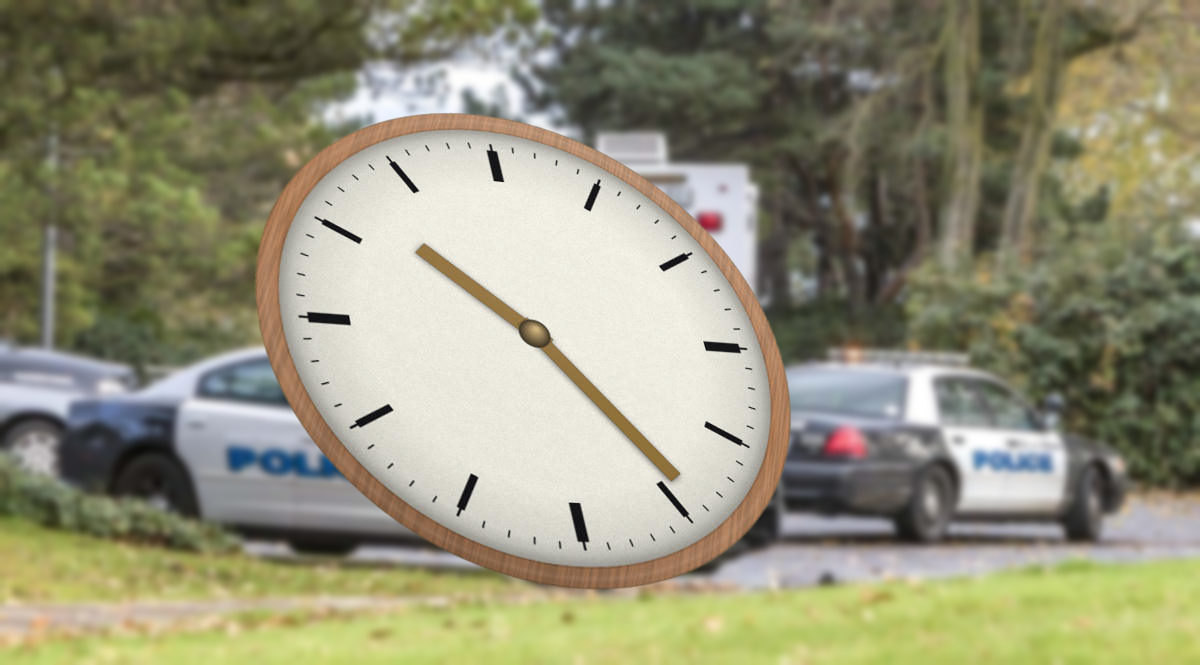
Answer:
10h24
